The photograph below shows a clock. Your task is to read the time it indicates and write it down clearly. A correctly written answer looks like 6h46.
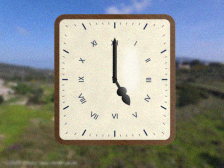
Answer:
5h00
